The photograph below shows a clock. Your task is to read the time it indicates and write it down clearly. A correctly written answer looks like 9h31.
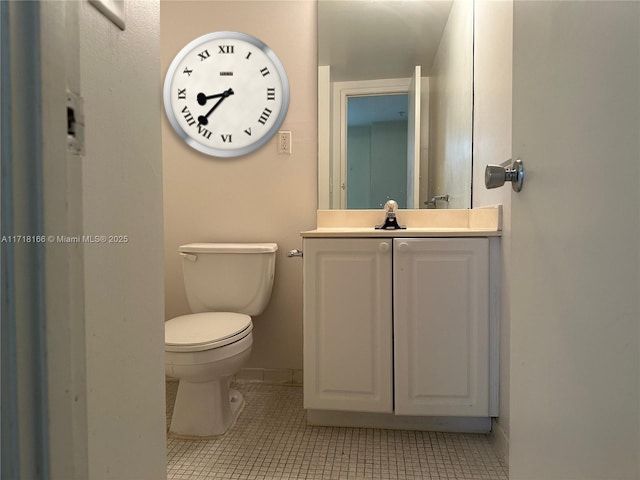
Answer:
8h37
